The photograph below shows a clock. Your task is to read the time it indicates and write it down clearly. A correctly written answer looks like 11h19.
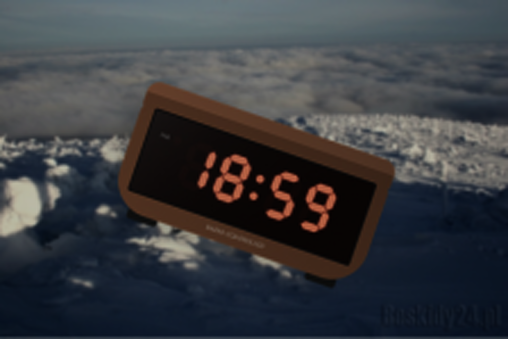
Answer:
18h59
